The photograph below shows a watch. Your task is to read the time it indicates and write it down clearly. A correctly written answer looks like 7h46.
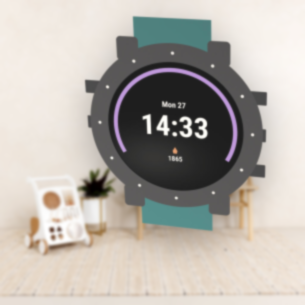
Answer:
14h33
